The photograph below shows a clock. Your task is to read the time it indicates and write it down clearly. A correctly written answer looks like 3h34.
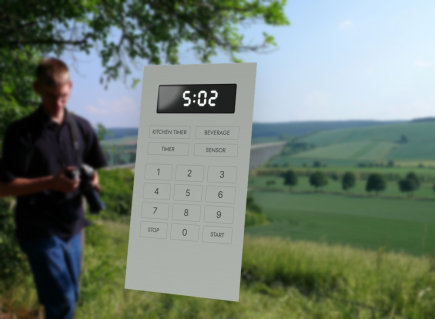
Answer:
5h02
